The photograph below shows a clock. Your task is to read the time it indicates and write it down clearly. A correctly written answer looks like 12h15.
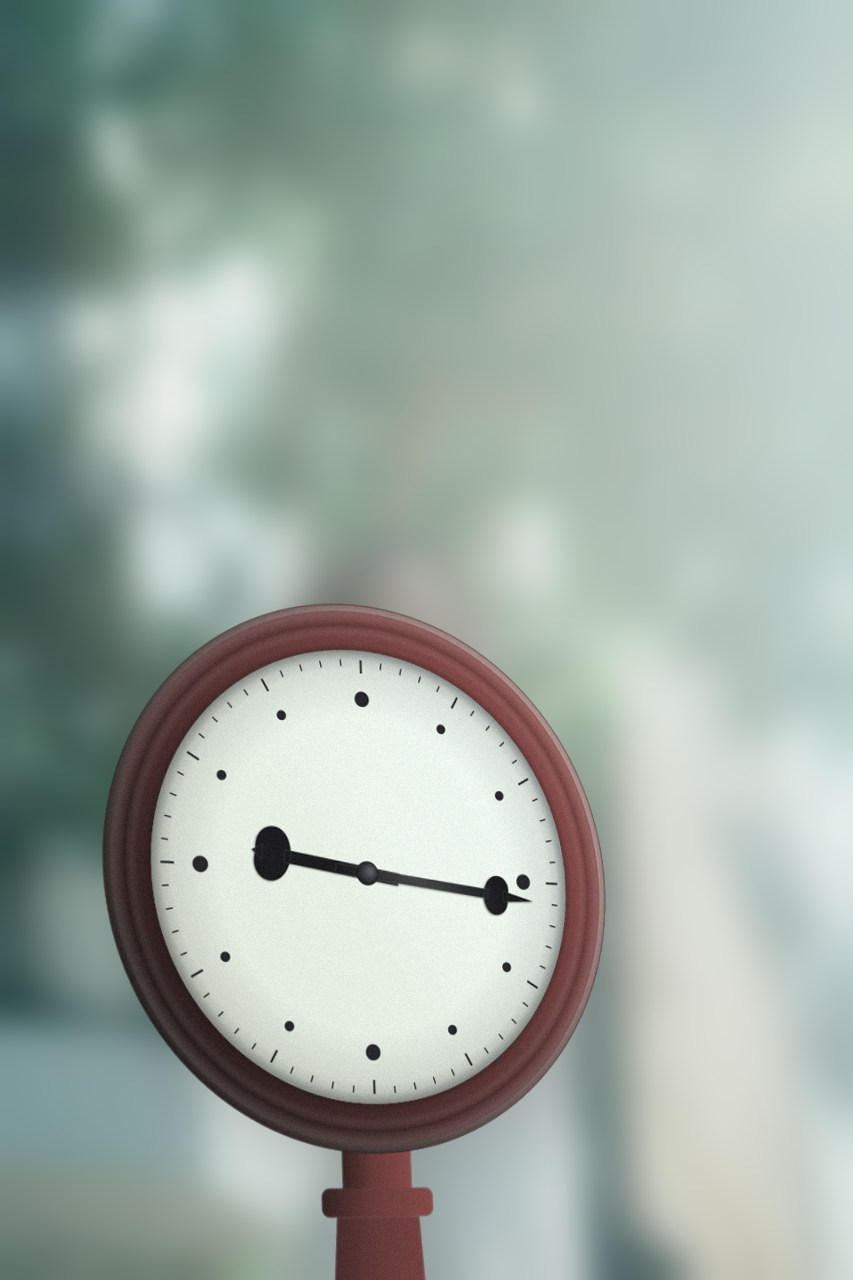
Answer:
9h16
